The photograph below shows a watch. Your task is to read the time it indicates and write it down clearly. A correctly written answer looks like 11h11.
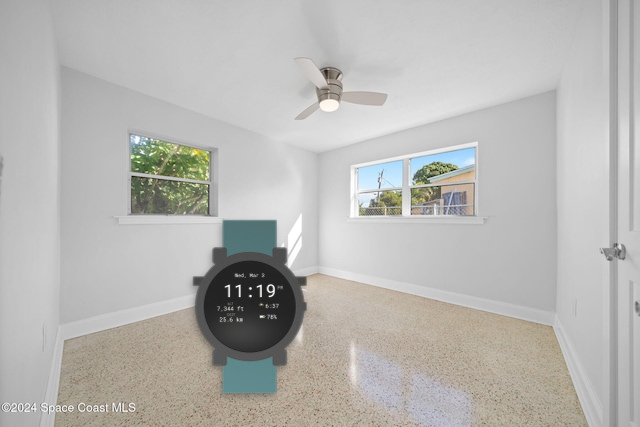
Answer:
11h19
